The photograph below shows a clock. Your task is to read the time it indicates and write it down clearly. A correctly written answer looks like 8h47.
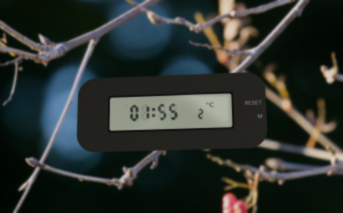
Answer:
1h55
